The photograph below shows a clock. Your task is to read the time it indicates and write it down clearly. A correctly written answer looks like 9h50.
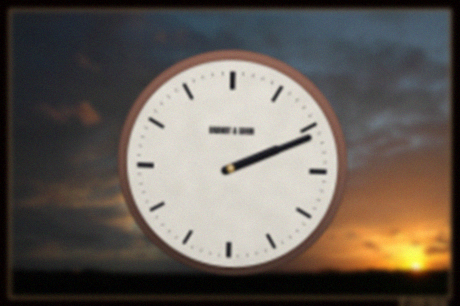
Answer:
2h11
